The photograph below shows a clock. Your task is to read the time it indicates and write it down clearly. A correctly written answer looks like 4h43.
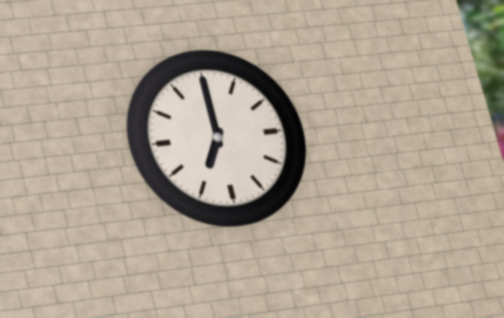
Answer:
7h00
